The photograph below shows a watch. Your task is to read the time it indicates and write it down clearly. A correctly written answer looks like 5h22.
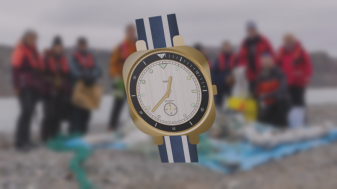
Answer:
12h38
